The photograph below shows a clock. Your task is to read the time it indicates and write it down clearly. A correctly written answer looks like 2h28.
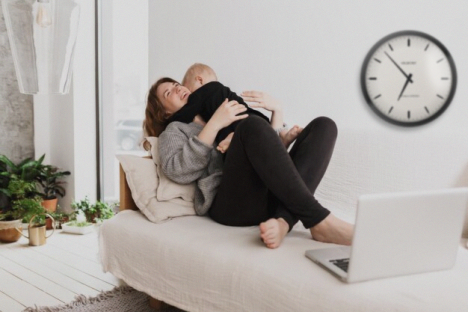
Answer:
6h53
